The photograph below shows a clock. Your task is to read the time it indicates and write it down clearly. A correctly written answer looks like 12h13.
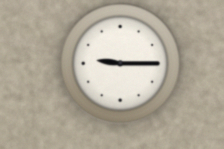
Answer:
9h15
